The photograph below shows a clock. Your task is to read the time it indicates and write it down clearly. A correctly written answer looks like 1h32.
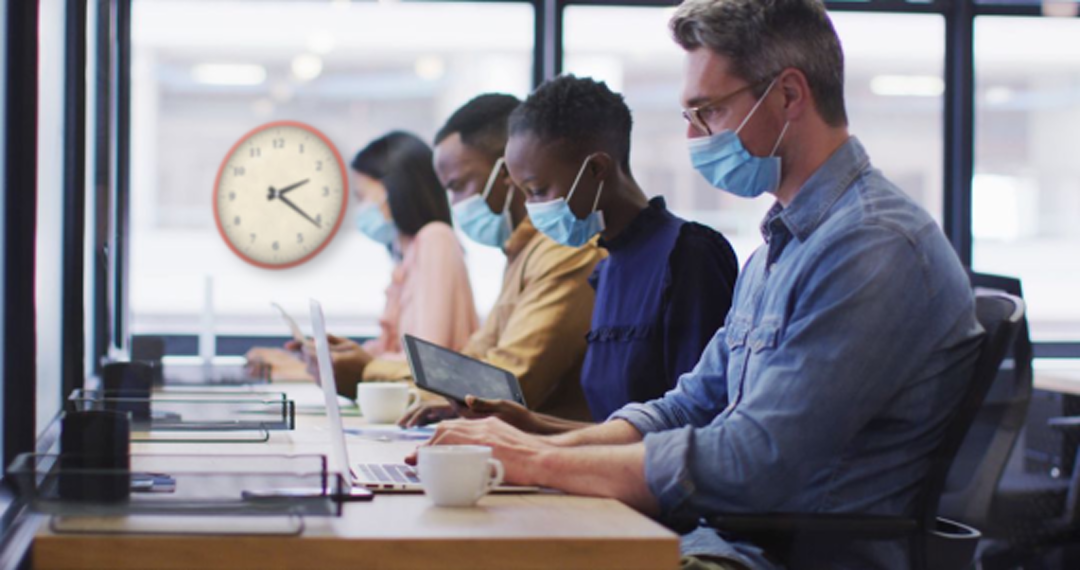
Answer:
2h21
